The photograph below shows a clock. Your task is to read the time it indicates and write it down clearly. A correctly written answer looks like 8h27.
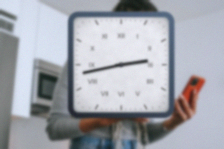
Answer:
2h43
